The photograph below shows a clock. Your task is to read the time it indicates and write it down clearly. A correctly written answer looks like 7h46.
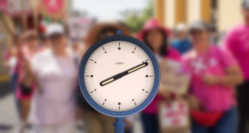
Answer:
8h11
